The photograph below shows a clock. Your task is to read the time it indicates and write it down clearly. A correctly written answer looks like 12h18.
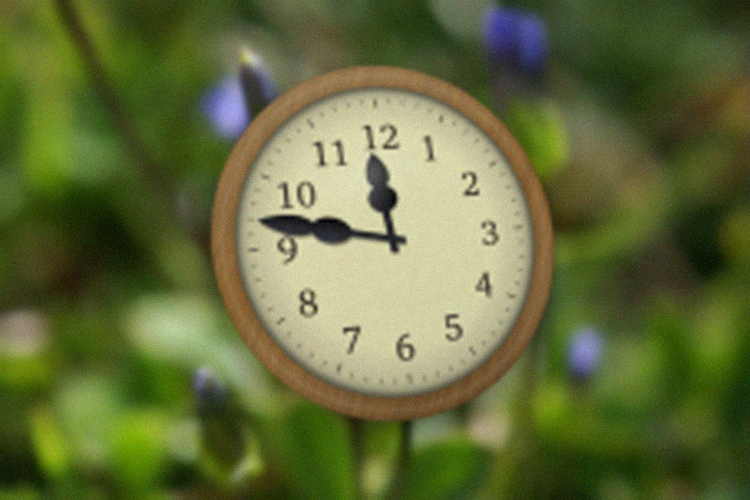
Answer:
11h47
